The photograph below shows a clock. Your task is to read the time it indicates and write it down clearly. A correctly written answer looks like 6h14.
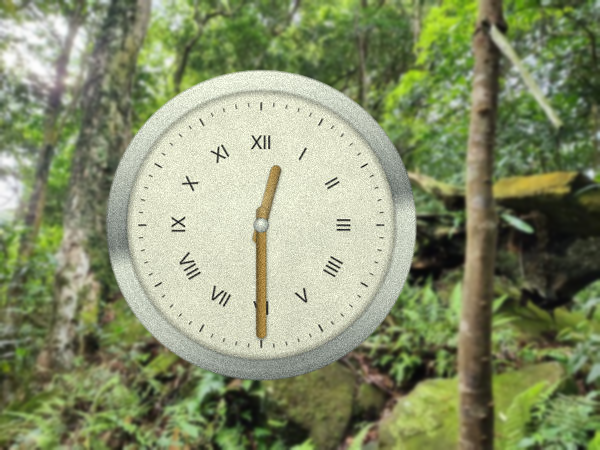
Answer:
12h30
